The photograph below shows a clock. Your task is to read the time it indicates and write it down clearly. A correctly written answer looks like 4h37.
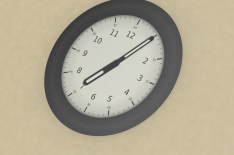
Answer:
7h05
